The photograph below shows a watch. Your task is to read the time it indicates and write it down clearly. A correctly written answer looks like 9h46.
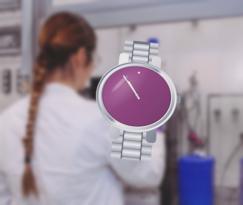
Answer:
10h54
